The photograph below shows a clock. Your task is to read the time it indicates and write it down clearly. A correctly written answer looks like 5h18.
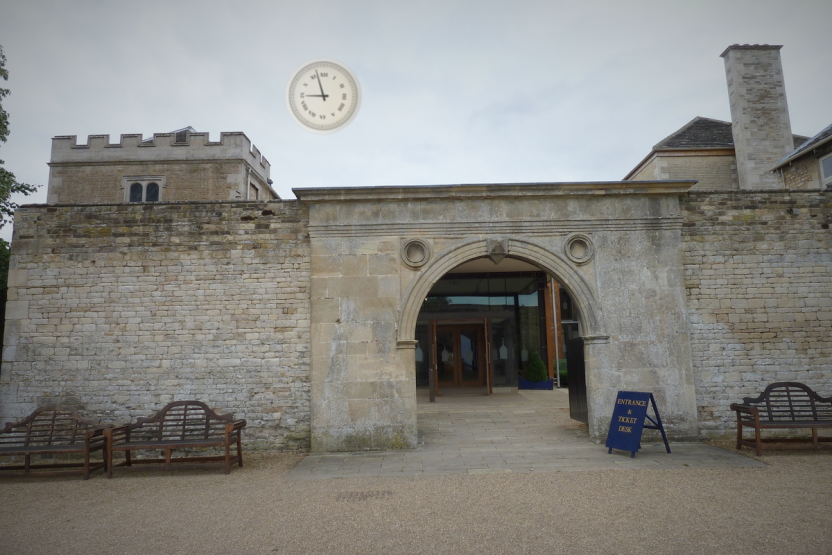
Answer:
8h57
